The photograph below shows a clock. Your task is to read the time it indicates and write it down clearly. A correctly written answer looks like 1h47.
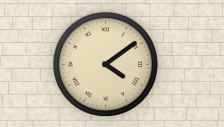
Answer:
4h09
